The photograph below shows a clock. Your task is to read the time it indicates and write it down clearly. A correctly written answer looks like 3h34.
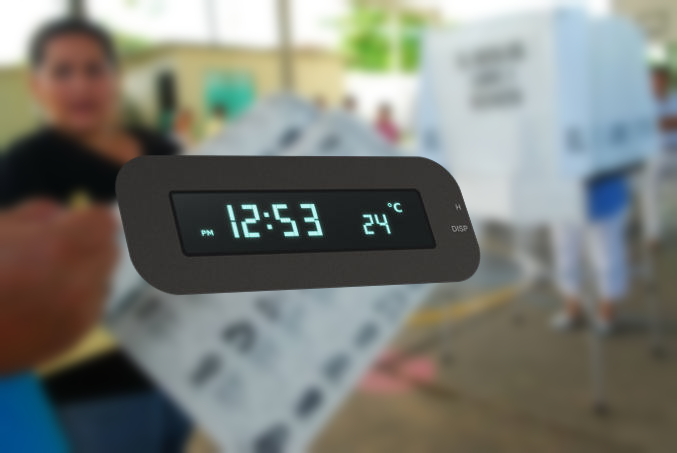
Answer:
12h53
